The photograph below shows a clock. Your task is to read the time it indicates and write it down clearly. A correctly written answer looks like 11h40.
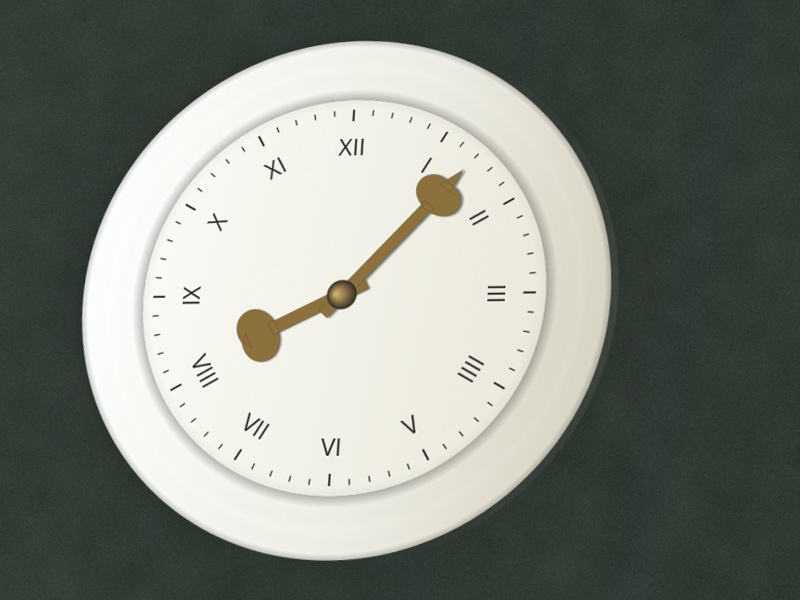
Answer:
8h07
